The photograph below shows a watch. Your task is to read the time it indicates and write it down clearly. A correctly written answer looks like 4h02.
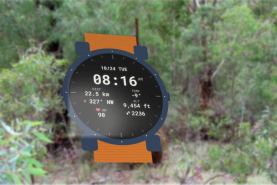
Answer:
8h16
